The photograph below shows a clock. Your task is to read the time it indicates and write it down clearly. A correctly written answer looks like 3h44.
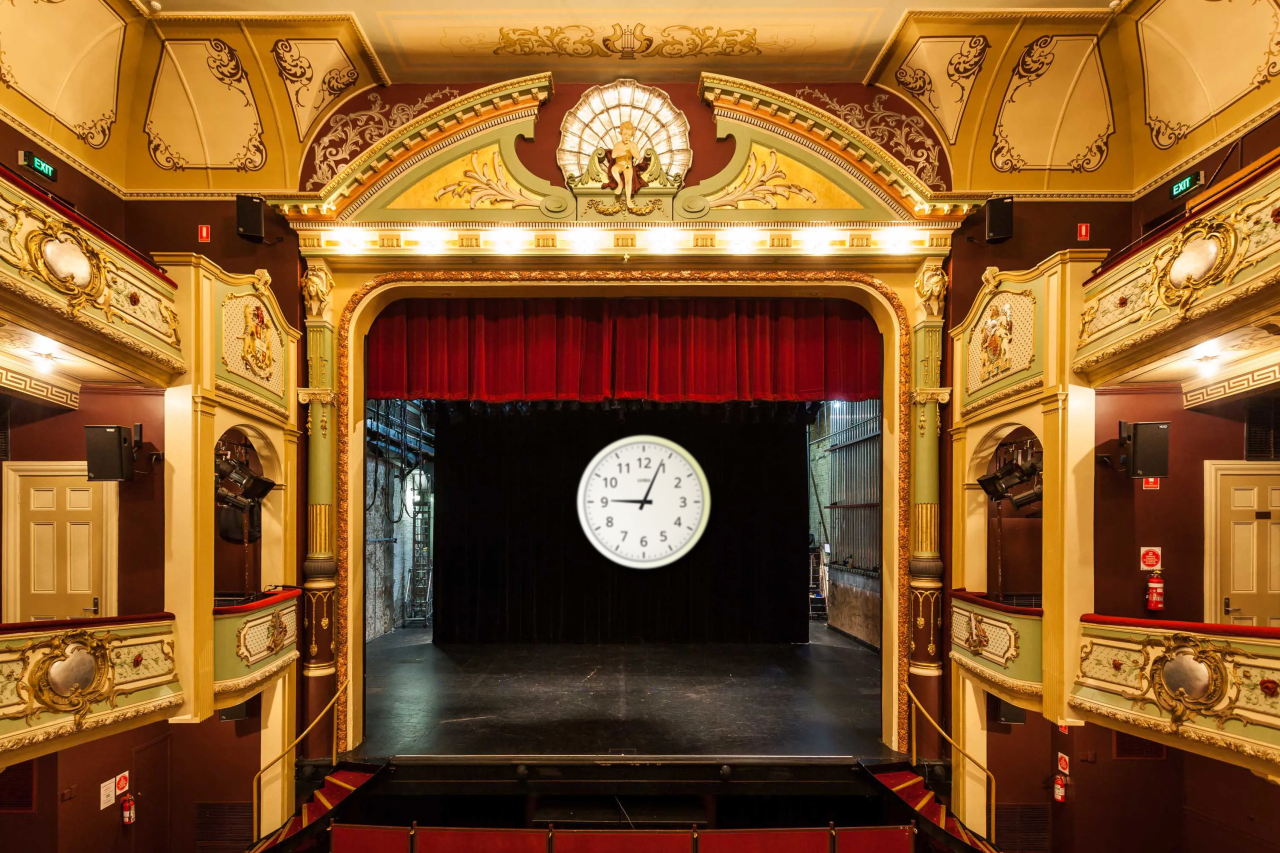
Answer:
9h04
